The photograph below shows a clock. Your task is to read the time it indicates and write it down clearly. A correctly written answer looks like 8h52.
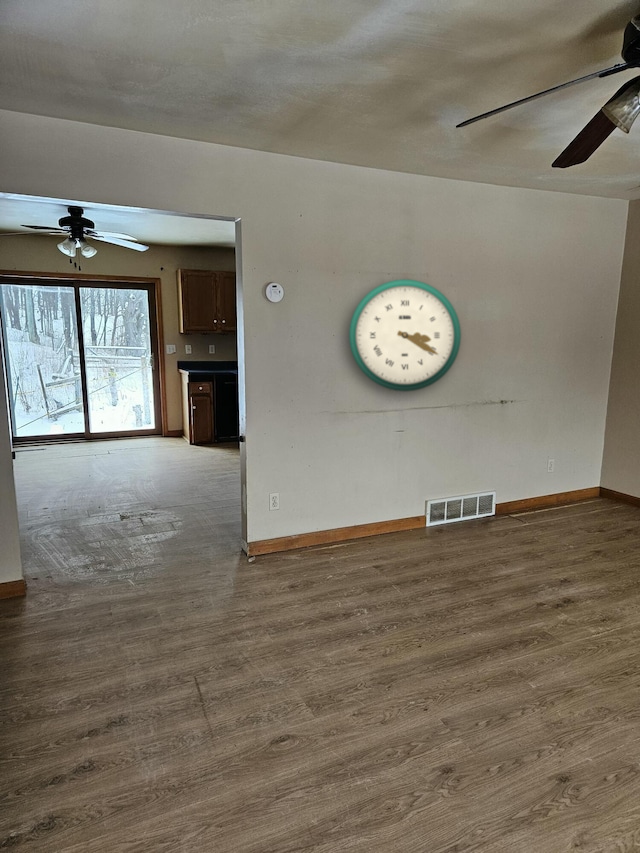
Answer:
3h20
